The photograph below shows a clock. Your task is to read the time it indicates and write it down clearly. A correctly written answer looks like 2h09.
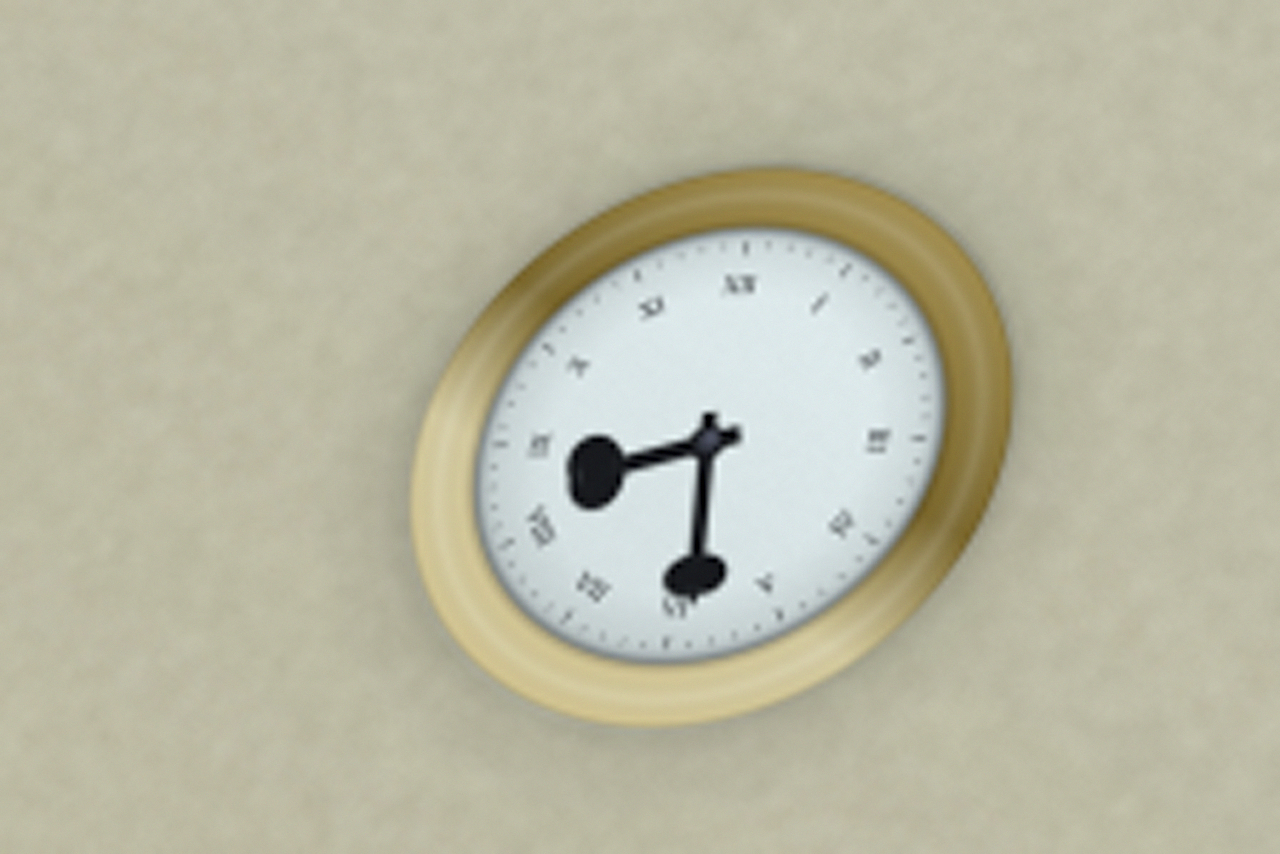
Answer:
8h29
